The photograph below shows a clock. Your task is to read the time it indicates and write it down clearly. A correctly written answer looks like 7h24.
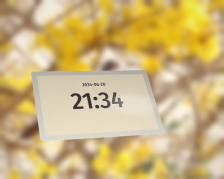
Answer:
21h34
